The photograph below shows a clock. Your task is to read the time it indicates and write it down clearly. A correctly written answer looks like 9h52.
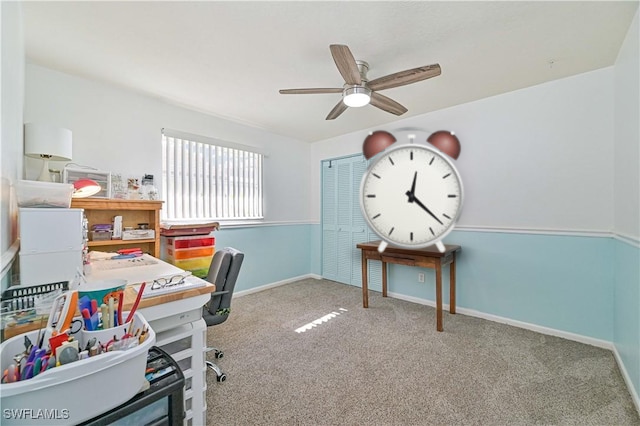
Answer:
12h22
